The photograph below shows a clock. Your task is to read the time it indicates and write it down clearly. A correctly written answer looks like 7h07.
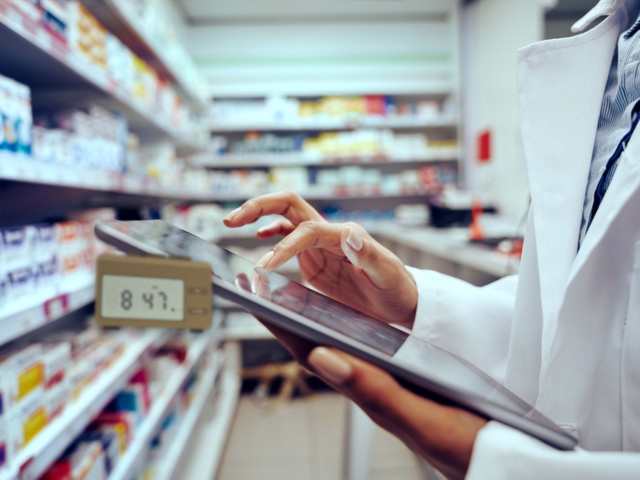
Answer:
8h47
